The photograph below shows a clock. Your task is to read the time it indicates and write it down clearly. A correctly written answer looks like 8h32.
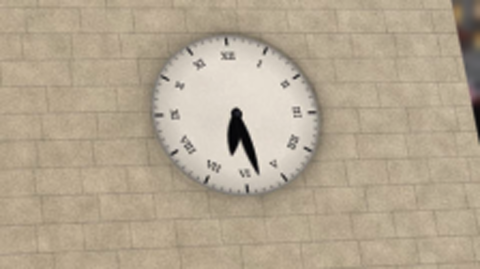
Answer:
6h28
